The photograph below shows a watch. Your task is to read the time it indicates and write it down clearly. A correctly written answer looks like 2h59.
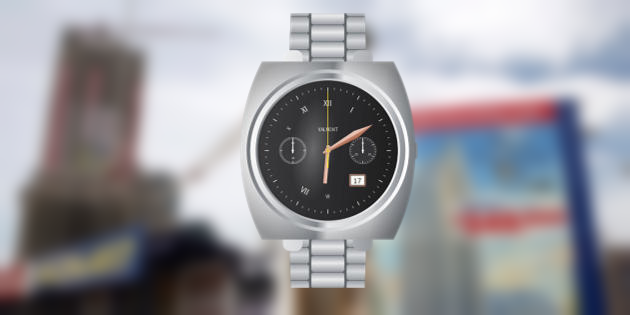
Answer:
6h10
